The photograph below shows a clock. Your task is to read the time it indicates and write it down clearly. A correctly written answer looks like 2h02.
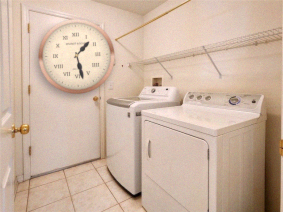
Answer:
1h28
